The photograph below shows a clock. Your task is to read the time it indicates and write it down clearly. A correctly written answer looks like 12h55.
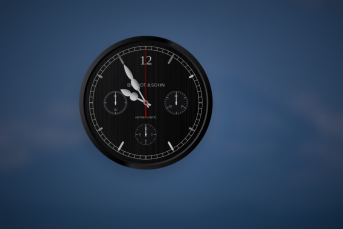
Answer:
9h55
